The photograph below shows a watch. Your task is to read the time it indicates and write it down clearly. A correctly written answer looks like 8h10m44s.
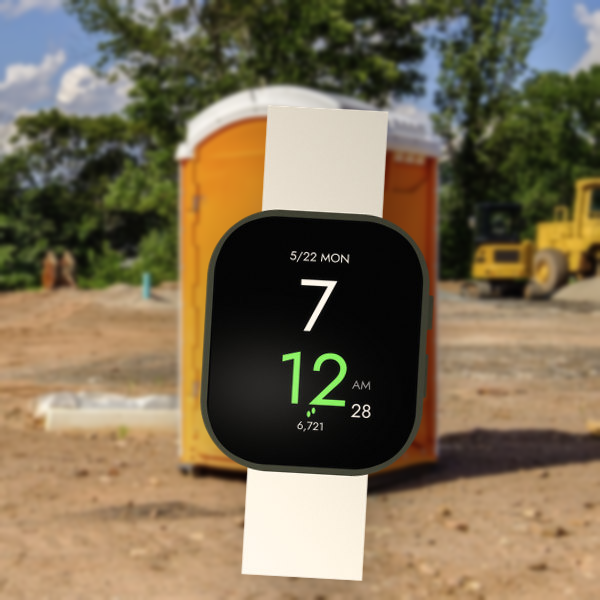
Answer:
7h12m28s
